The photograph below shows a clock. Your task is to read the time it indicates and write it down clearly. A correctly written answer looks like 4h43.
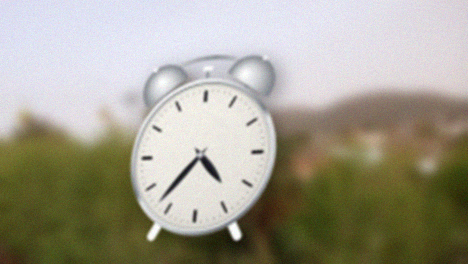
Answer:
4h37
